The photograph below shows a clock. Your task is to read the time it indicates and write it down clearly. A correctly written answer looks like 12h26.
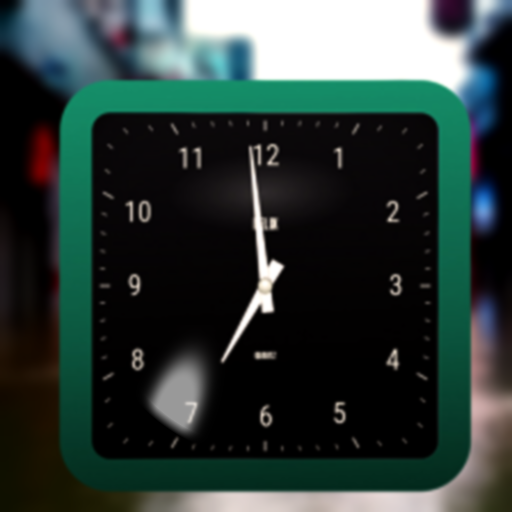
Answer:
6h59
